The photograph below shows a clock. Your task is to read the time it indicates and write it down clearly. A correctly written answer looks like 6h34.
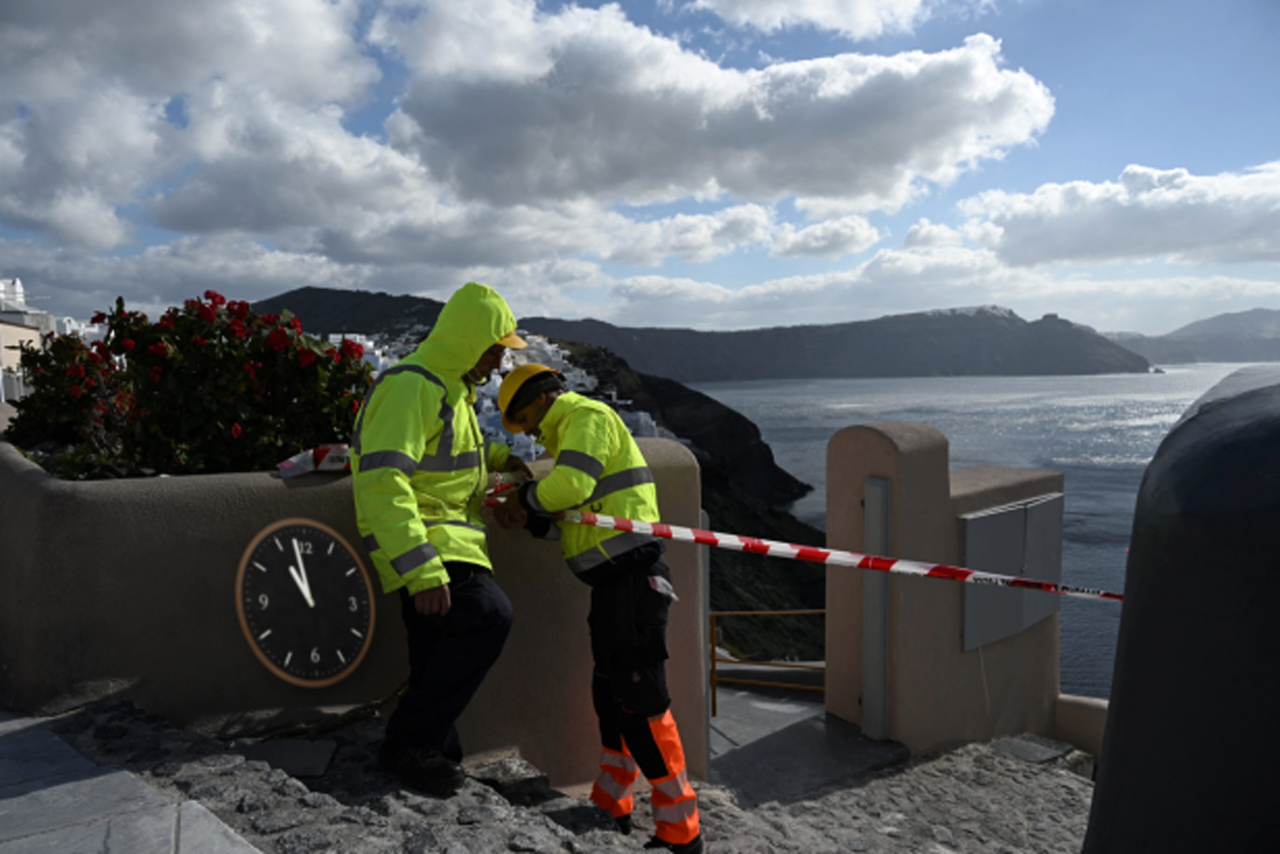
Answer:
10h58
